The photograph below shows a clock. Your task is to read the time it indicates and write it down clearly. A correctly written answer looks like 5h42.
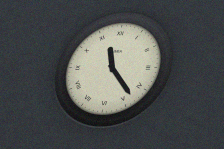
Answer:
11h23
